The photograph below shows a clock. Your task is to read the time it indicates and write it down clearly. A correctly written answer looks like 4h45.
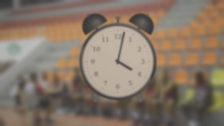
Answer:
4h02
